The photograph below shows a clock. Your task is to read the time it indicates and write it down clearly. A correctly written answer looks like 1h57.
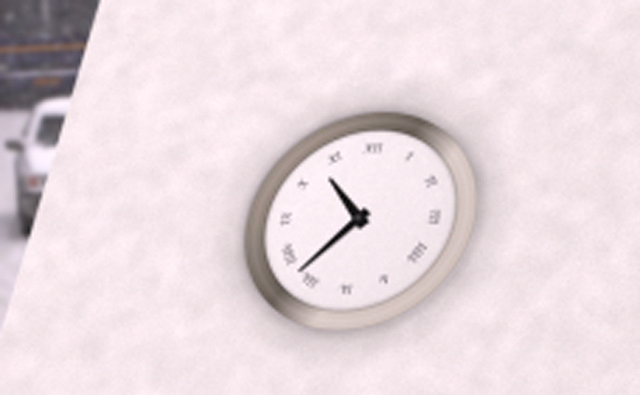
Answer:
10h37
